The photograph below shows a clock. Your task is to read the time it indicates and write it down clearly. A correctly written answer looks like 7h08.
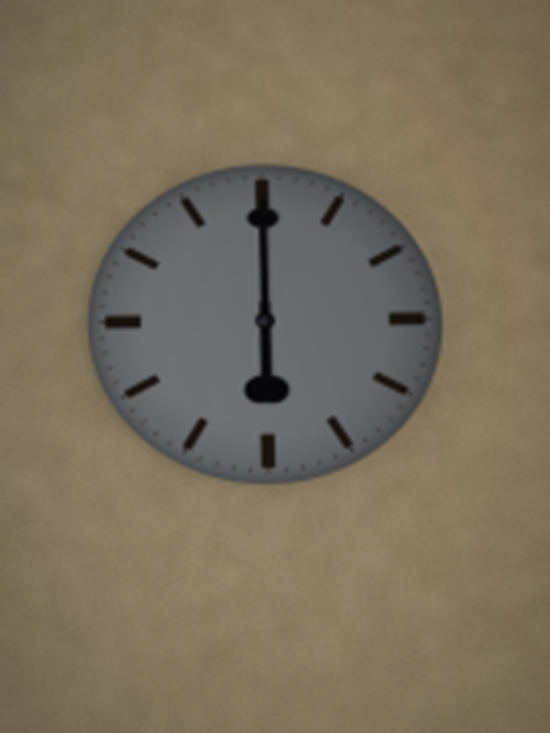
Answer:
6h00
